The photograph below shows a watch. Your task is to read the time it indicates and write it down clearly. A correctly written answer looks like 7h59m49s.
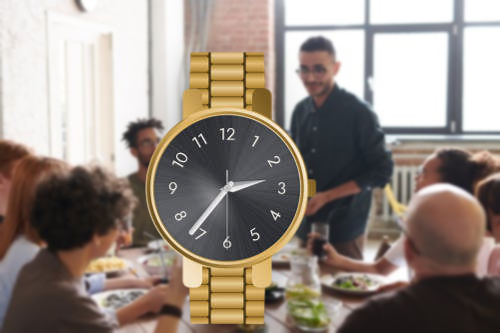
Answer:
2h36m30s
